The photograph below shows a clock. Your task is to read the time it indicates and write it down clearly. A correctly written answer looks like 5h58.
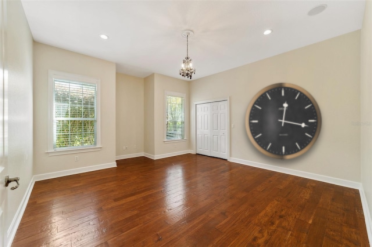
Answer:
12h17
